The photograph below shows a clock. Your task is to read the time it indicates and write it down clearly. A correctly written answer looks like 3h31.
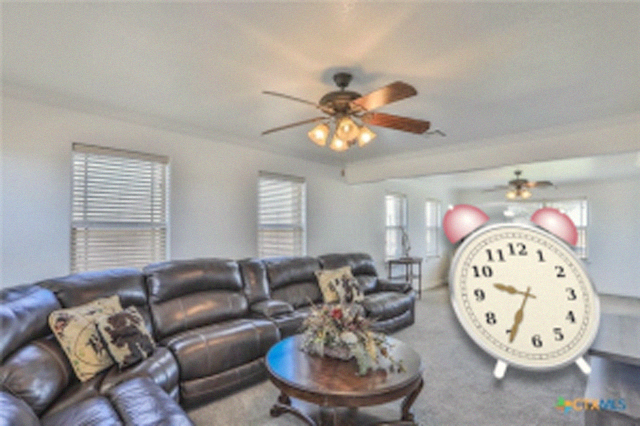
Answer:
9h35
